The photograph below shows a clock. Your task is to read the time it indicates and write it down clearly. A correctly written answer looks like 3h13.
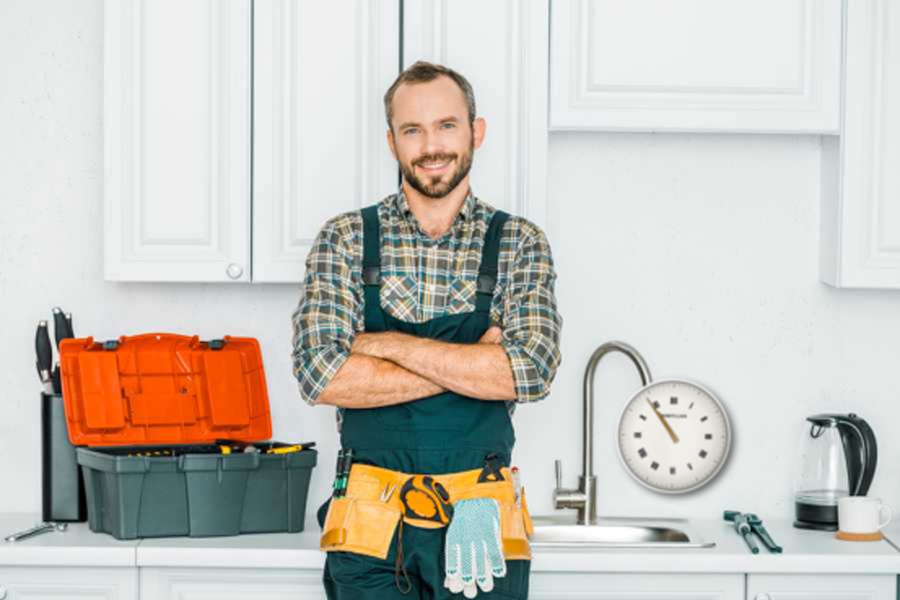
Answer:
10h54
